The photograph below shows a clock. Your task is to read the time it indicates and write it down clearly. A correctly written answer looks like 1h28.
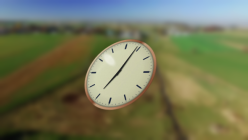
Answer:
7h04
